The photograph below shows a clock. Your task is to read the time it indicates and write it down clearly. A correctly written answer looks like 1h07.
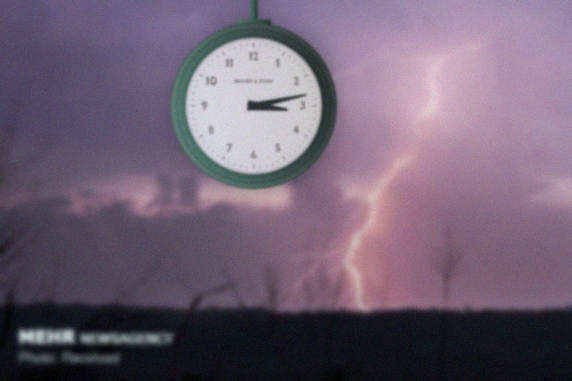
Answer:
3h13
